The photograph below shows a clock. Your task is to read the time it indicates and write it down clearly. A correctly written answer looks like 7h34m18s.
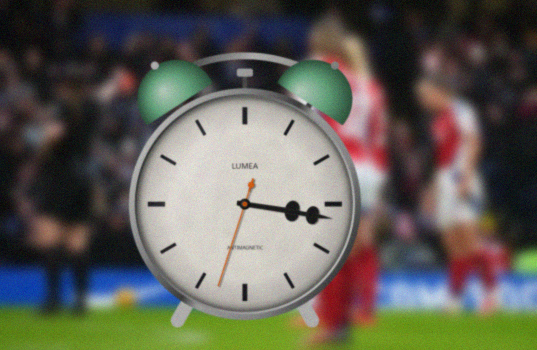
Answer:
3h16m33s
